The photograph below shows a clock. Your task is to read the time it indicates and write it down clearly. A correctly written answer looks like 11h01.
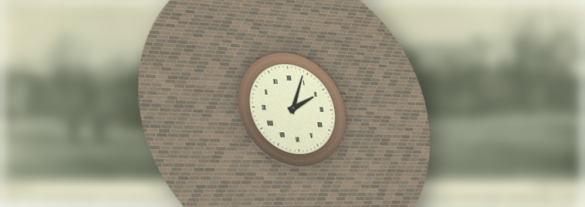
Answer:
2h04
